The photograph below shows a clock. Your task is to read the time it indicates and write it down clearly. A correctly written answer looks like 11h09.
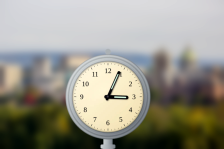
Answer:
3h04
